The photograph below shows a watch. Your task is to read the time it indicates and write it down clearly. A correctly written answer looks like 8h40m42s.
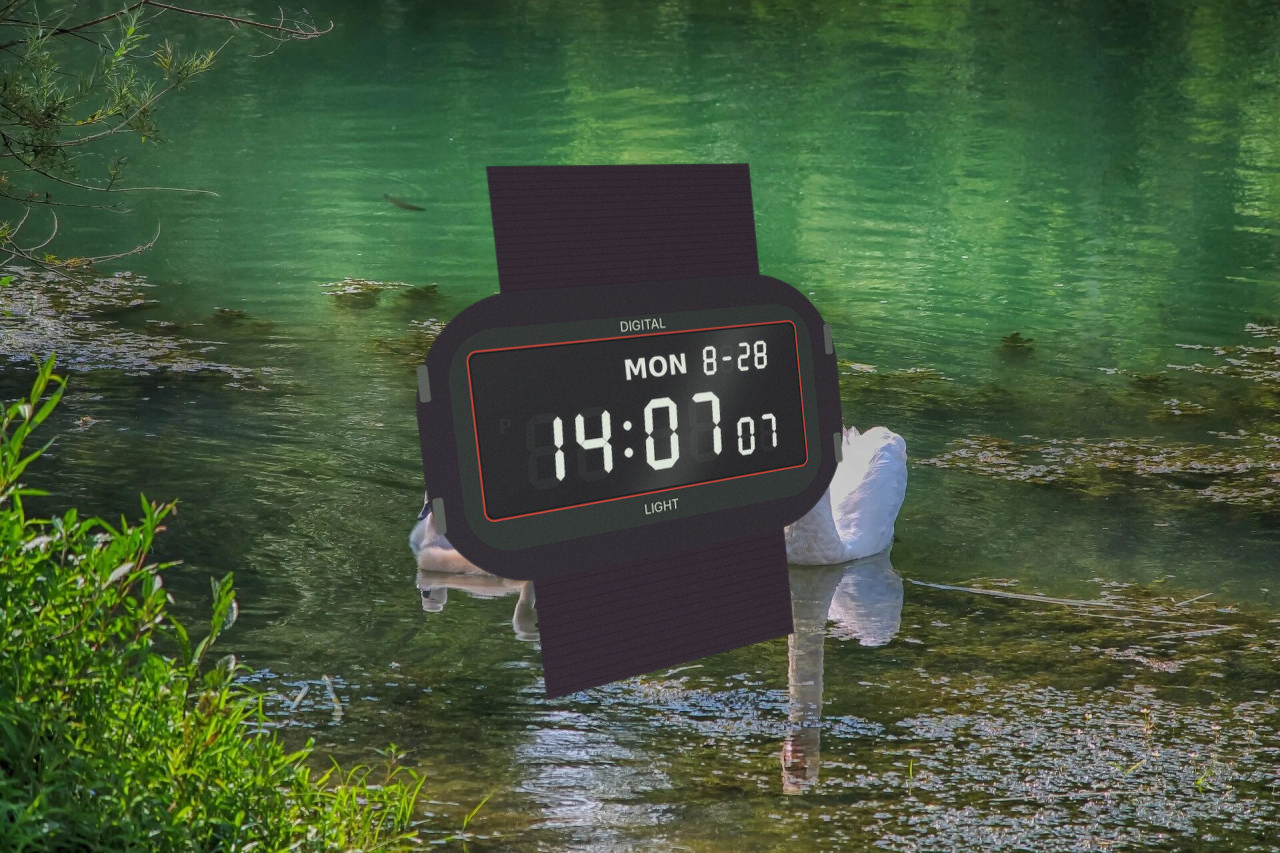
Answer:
14h07m07s
